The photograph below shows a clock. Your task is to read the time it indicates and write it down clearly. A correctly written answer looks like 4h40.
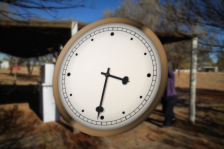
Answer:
3h31
